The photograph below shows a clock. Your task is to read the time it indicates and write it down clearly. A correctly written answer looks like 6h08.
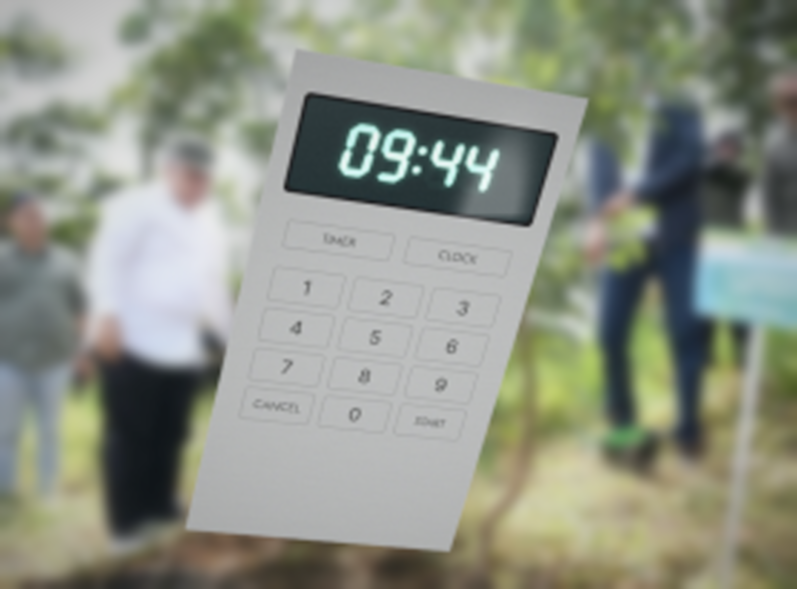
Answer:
9h44
